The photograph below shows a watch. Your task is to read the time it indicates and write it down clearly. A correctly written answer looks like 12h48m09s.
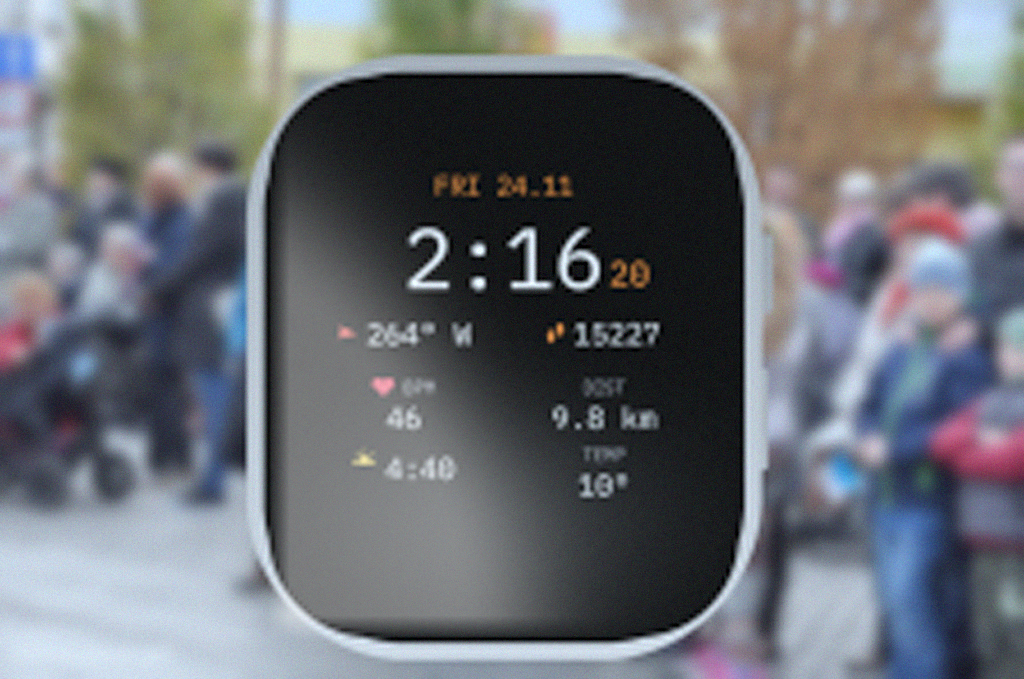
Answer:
2h16m20s
